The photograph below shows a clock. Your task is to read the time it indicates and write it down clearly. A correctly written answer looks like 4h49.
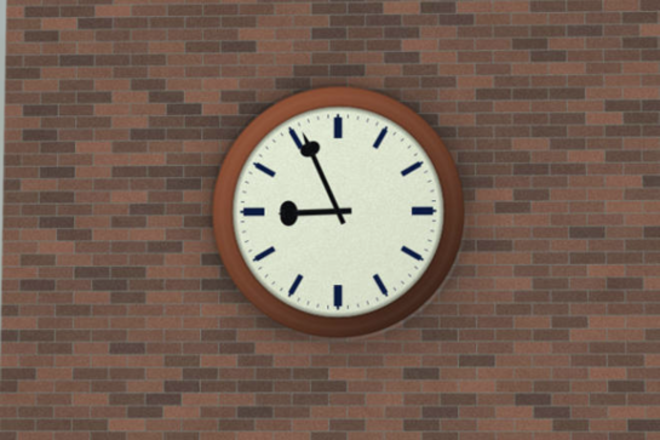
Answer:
8h56
